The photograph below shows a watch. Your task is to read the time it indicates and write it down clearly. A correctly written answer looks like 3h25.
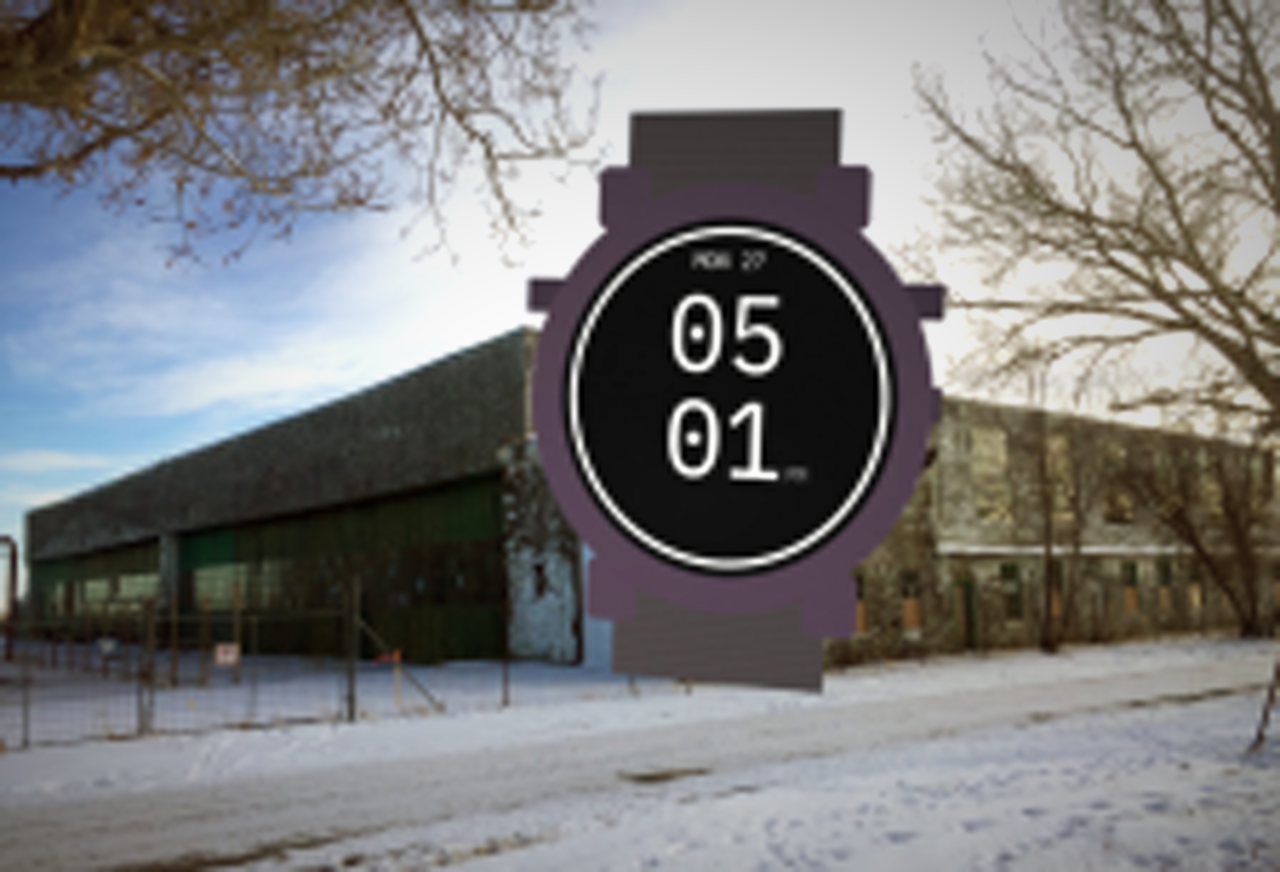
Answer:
5h01
